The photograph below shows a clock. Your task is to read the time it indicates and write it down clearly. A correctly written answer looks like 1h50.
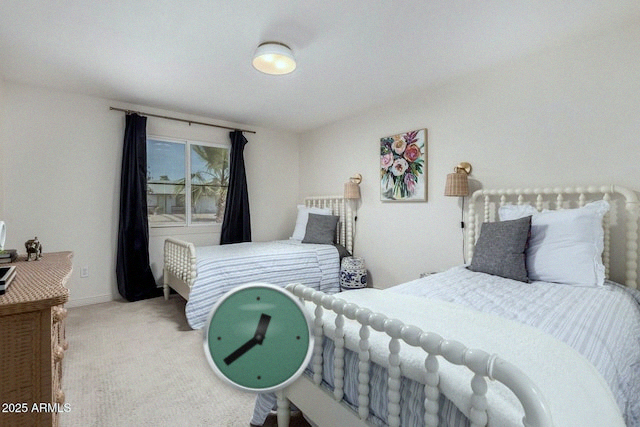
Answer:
12h39
